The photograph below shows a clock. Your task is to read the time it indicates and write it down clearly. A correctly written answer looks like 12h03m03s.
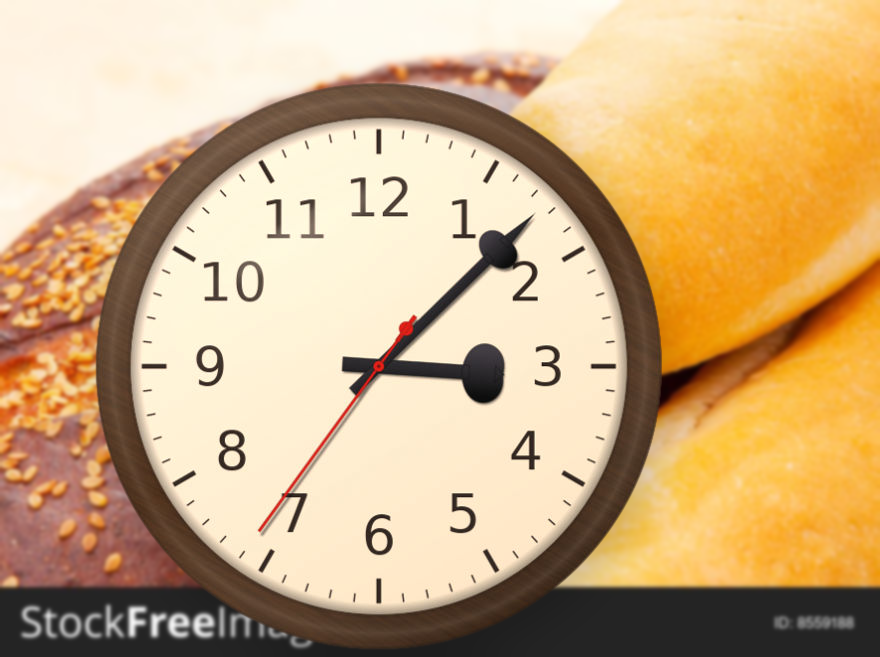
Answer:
3h07m36s
